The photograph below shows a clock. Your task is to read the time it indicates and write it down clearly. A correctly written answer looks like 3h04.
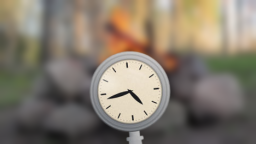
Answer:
4h43
